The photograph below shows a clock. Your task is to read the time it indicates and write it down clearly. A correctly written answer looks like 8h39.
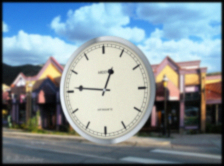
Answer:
12h46
